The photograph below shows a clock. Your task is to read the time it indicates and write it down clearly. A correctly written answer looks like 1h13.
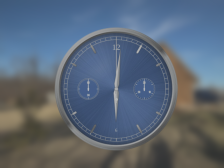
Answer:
6h01
